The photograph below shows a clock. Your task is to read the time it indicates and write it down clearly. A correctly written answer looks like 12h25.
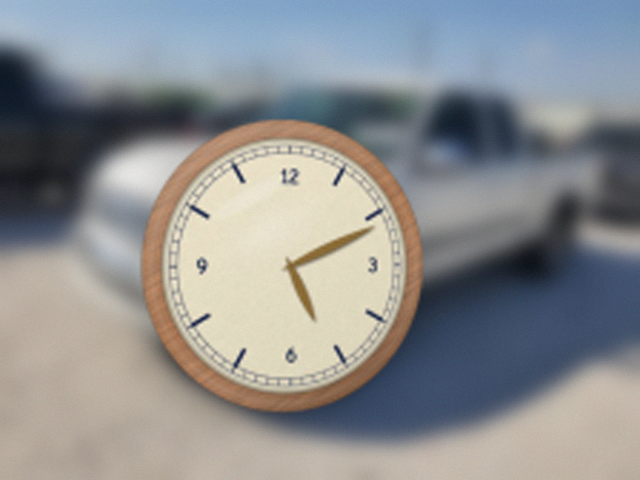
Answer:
5h11
